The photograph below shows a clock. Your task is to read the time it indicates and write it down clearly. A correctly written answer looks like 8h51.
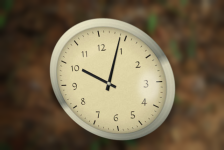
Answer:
10h04
